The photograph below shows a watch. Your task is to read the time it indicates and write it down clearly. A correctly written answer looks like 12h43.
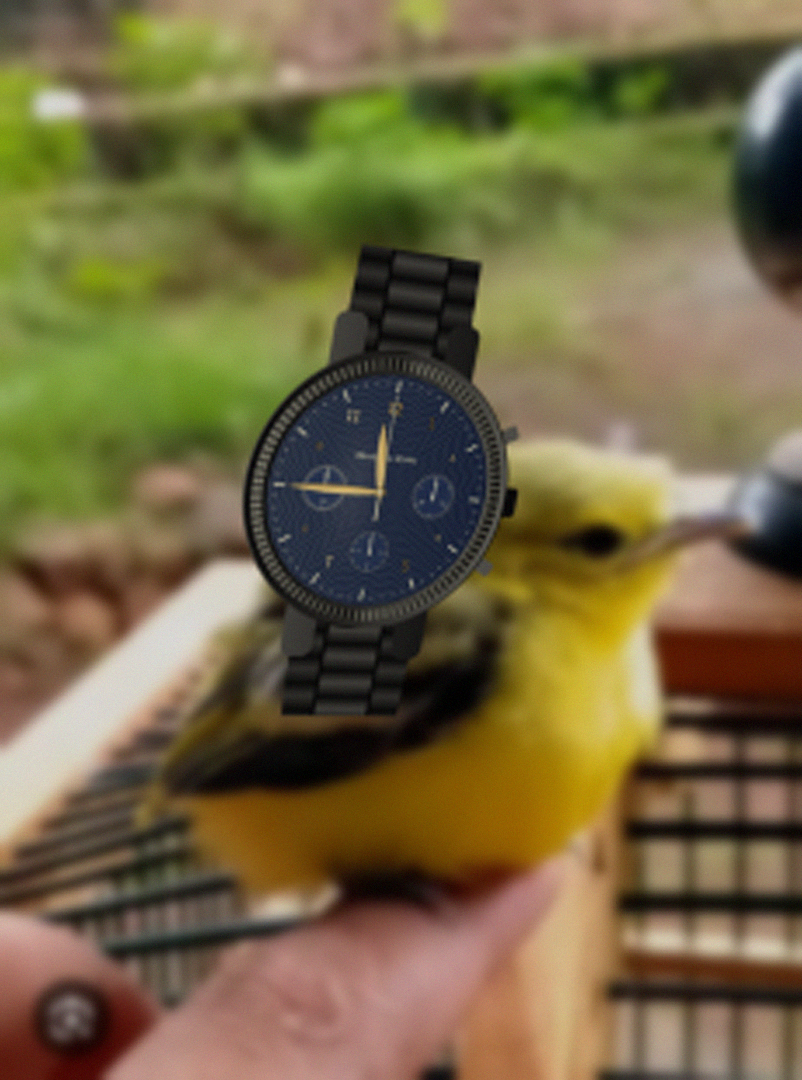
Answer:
11h45
